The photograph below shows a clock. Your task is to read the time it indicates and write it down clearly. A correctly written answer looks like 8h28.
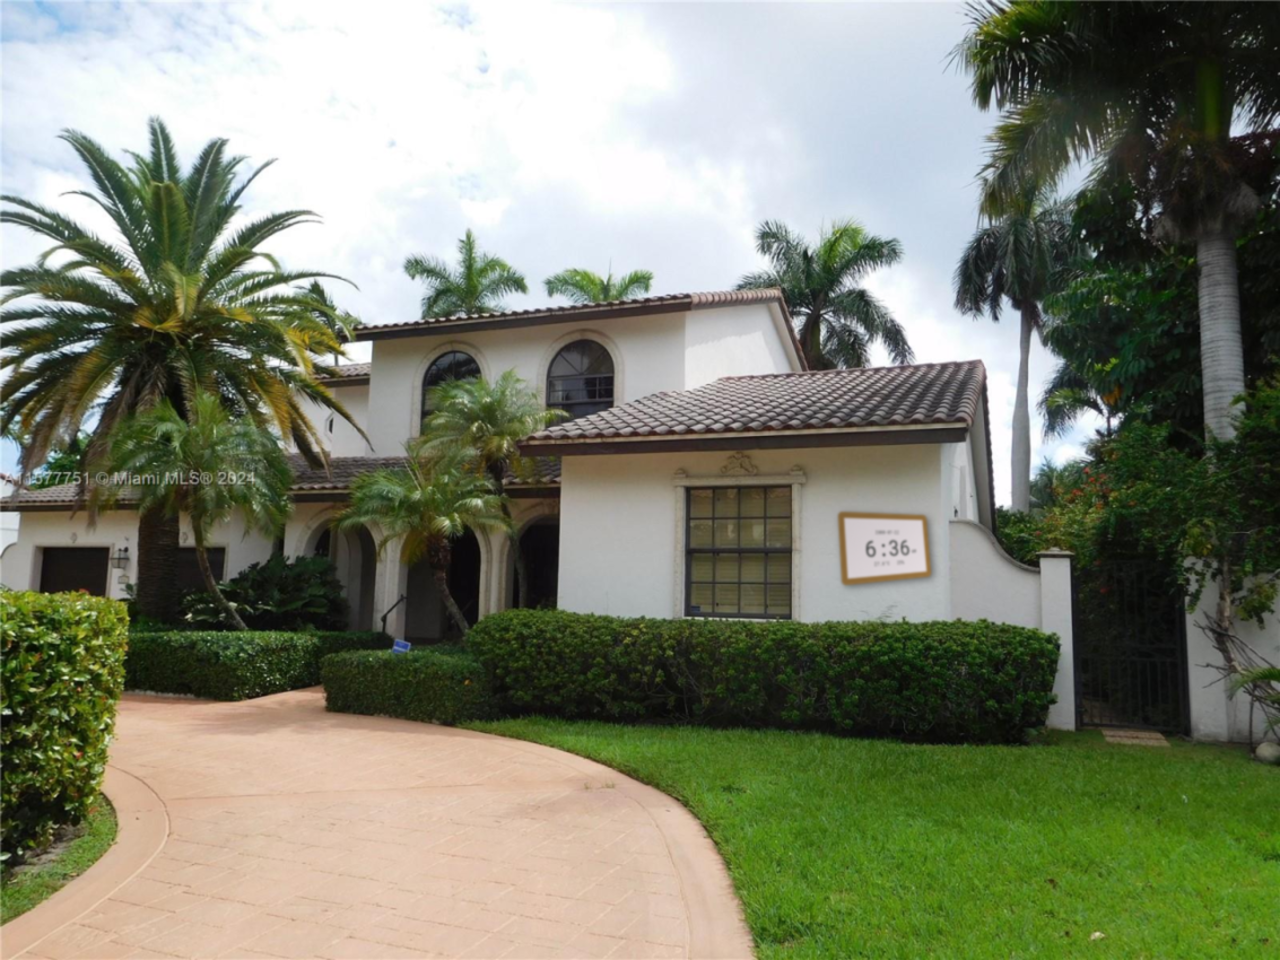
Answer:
6h36
